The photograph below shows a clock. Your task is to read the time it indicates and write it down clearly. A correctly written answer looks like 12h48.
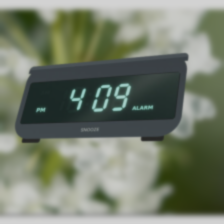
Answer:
4h09
